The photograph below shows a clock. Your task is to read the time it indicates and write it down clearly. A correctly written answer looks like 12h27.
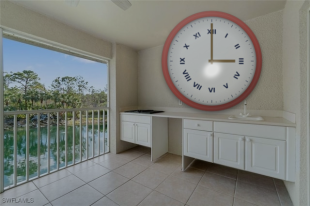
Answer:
3h00
